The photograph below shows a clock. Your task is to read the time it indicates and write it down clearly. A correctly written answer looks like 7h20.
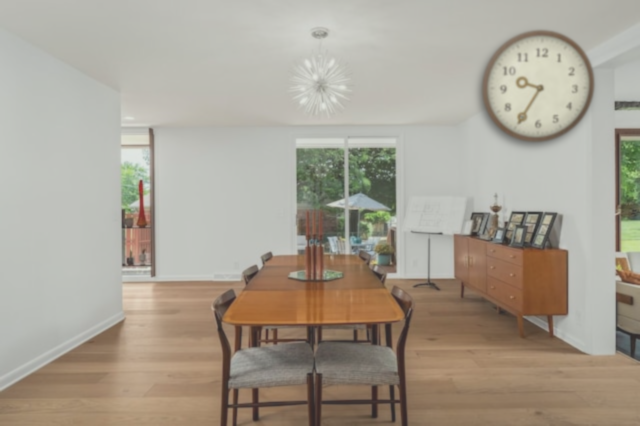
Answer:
9h35
